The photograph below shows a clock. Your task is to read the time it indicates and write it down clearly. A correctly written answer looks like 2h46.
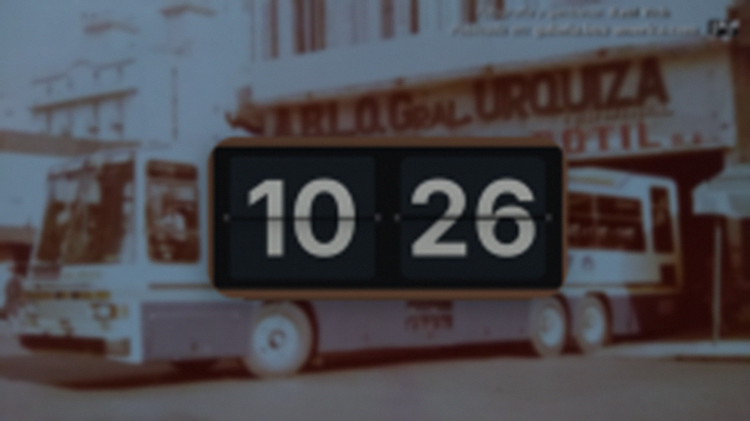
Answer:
10h26
